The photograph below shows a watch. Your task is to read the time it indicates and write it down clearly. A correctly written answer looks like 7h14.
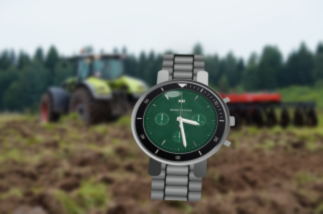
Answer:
3h28
